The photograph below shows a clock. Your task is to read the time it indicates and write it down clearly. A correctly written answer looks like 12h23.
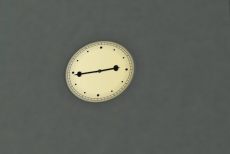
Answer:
2h44
